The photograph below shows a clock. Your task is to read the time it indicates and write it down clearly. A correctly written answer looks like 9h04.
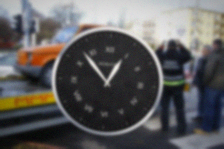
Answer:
12h53
